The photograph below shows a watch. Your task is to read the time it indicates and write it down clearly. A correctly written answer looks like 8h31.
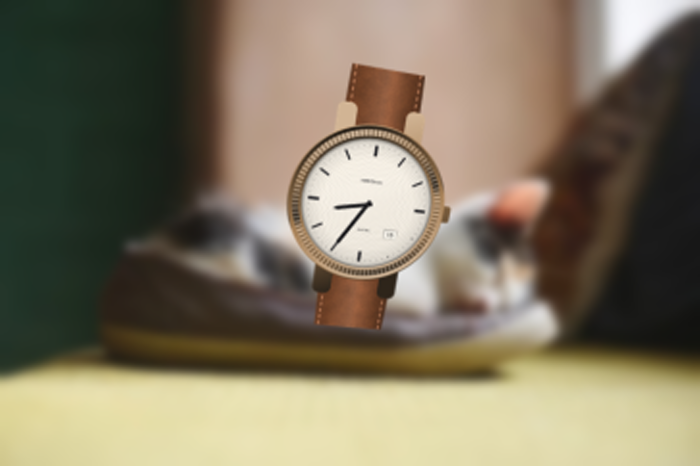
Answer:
8h35
